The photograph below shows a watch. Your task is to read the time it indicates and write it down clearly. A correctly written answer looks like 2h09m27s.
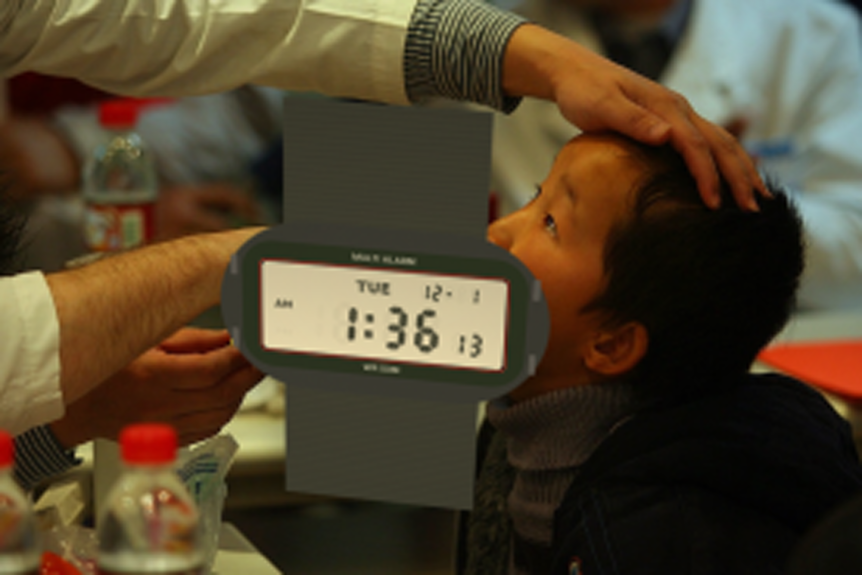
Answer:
1h36m13s
